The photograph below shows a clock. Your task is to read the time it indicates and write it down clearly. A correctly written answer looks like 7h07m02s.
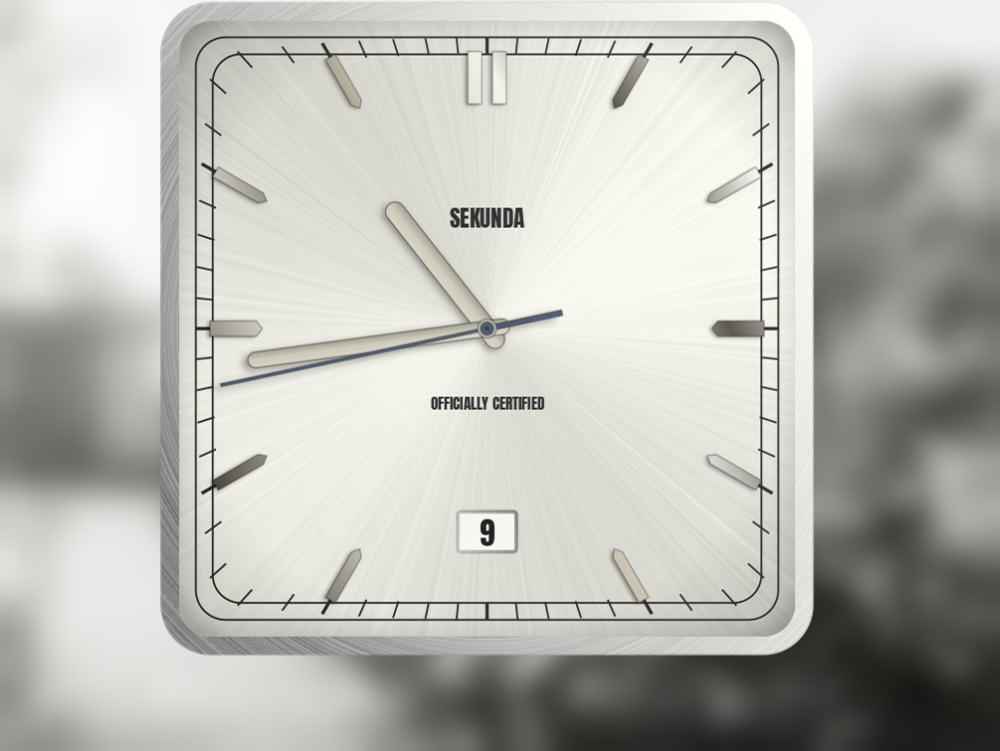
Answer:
10h43m43s
